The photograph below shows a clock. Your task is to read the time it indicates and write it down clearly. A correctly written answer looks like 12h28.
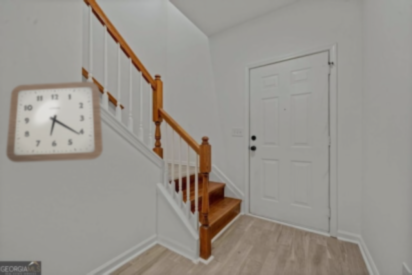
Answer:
6h21
